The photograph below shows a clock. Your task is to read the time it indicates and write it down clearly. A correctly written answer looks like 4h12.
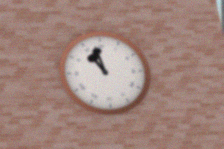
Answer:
10h58
